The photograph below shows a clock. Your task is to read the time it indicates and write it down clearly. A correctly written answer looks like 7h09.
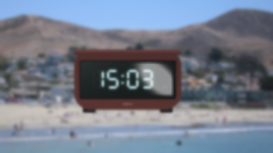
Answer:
15h03
